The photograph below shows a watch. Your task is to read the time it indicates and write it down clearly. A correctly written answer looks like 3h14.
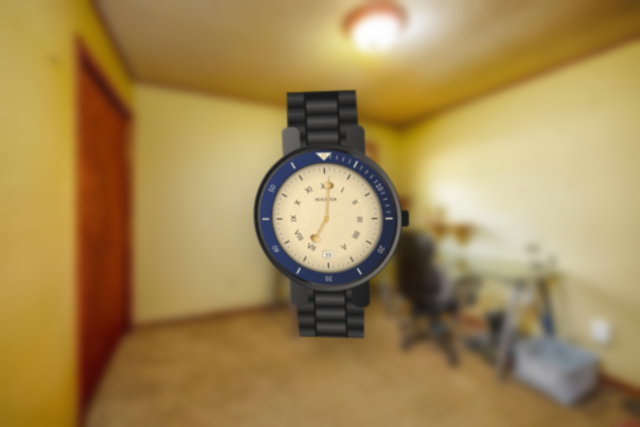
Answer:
7h01
